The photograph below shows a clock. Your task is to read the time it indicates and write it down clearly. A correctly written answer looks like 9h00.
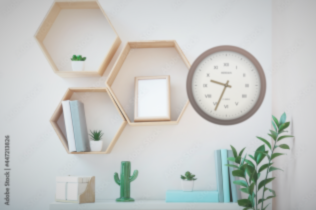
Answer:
9h34
